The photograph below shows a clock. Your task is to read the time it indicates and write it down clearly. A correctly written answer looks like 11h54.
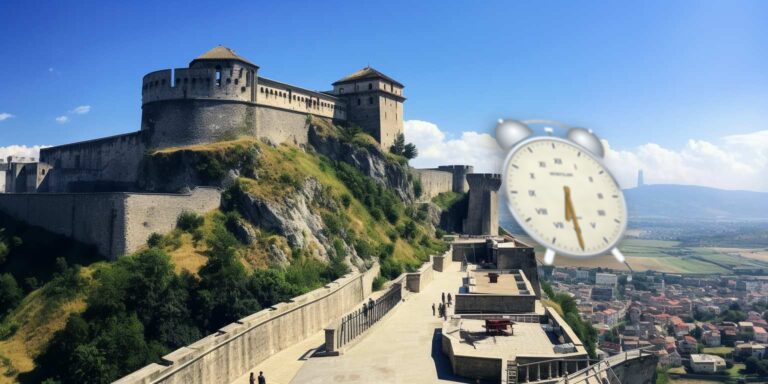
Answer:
6h30
